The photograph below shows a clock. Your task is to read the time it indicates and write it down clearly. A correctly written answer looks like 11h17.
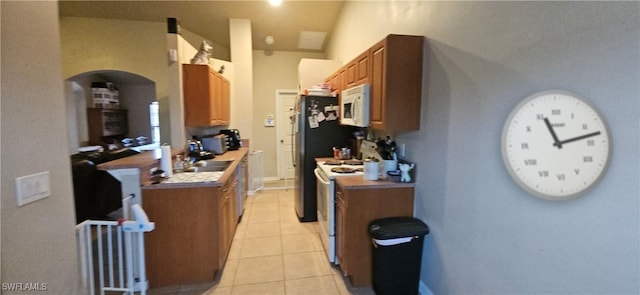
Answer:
11h13
